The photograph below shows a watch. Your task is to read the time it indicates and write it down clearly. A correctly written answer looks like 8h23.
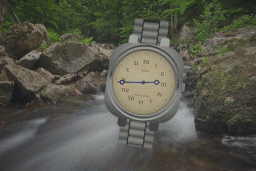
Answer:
2h44
